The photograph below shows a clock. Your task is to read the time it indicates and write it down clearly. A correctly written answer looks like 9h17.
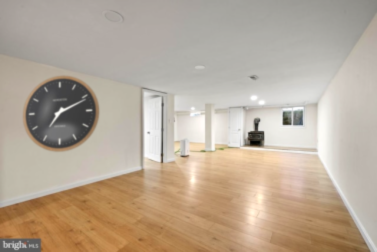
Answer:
7h11
